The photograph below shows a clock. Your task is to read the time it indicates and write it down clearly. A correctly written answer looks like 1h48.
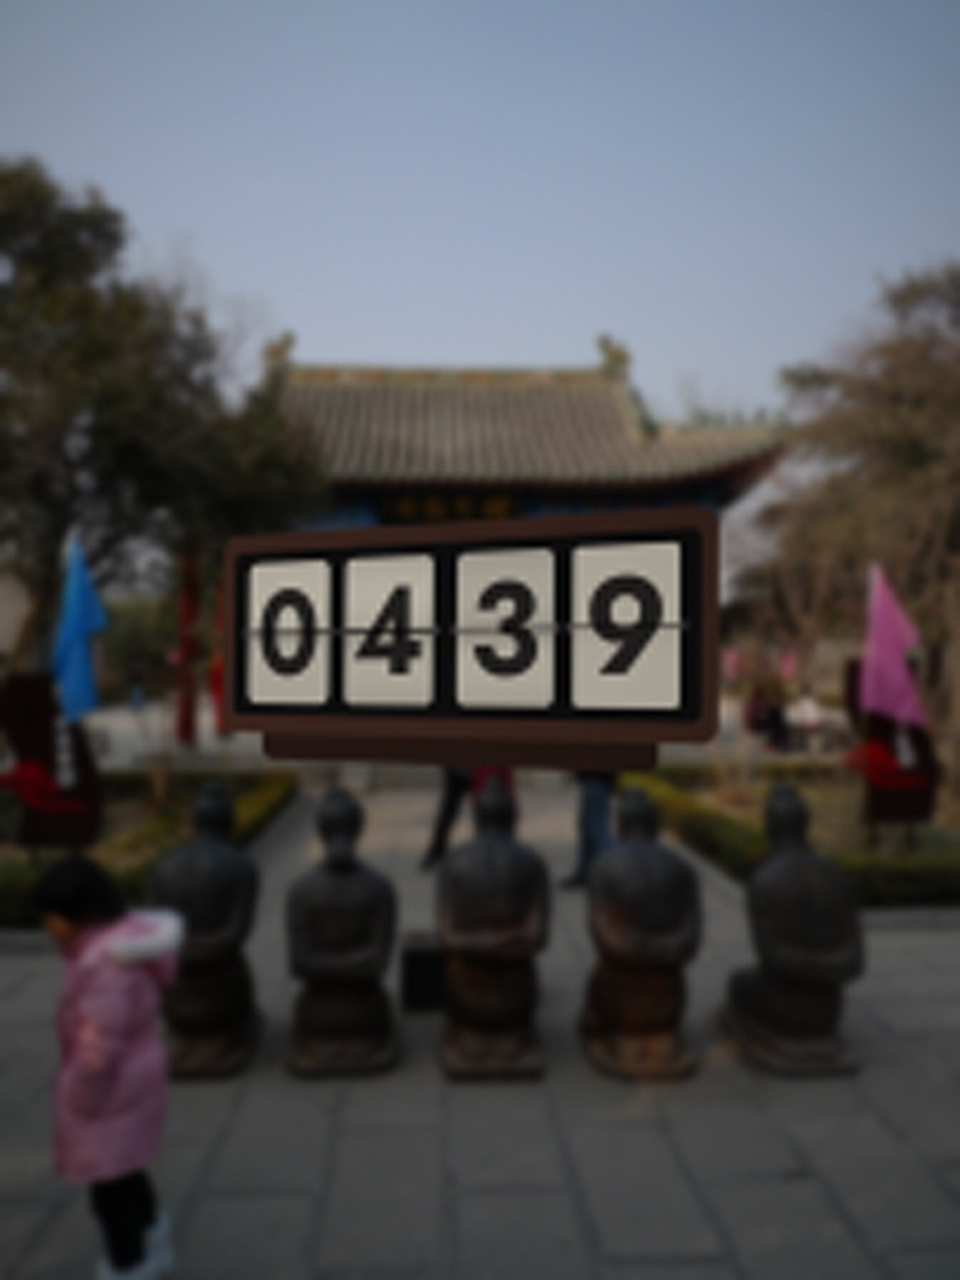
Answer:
4h39
